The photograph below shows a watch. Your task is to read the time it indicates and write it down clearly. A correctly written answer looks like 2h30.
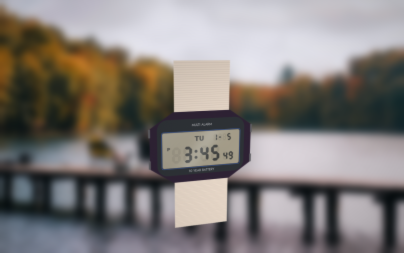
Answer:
3h45
